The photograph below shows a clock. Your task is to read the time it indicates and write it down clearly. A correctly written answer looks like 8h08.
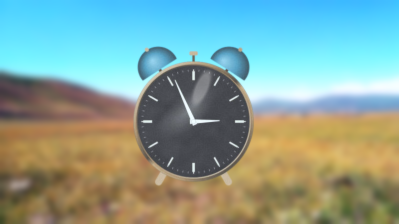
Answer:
2h56
